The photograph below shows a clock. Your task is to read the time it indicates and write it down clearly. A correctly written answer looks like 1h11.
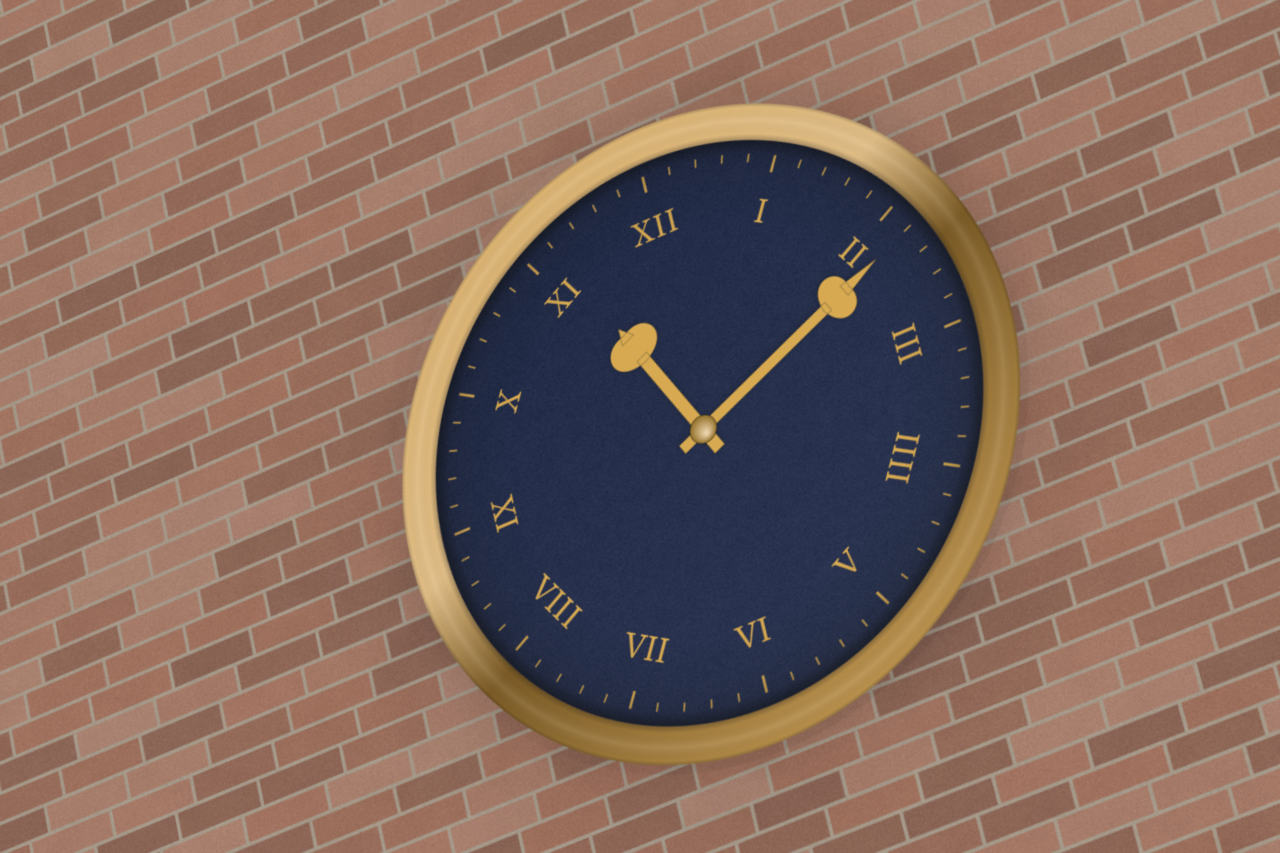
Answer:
11h11
